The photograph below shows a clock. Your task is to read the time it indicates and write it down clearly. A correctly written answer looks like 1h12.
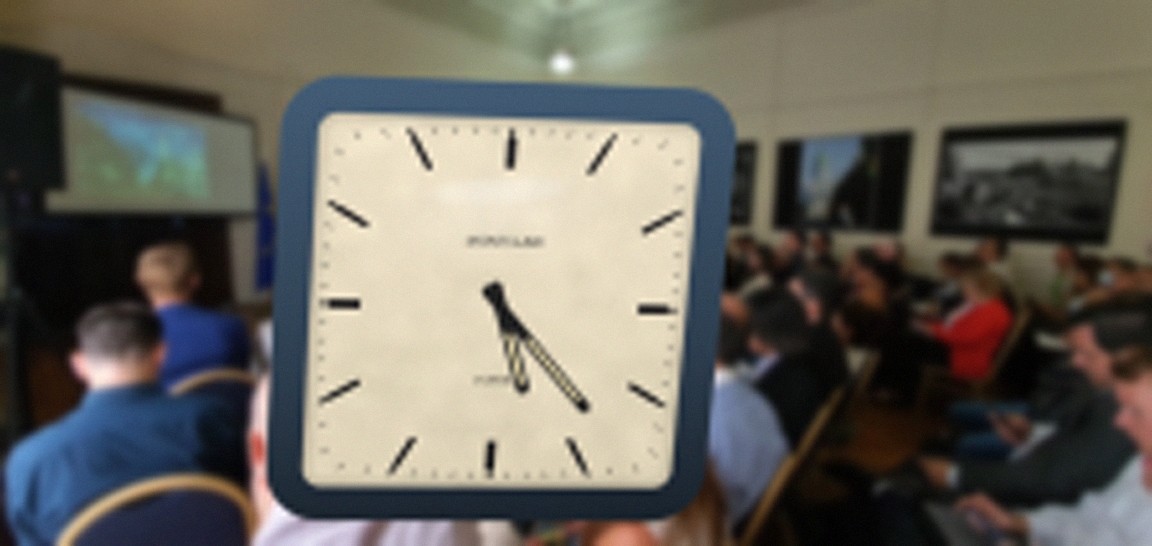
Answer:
5h23
